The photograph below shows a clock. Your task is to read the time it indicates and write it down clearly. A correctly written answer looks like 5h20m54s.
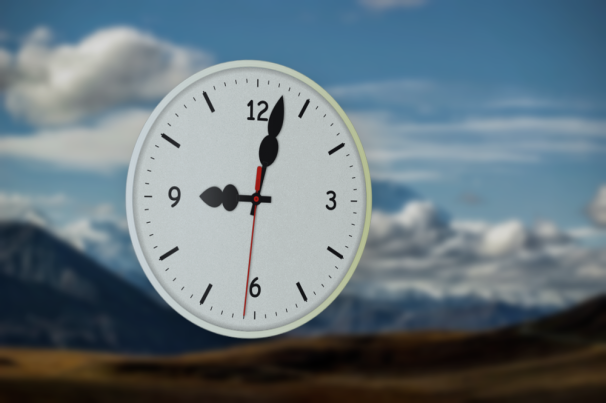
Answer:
9h02m31s
